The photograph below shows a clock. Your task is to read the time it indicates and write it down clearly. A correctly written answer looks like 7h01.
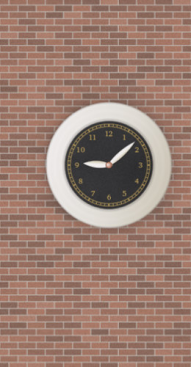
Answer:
9h08
